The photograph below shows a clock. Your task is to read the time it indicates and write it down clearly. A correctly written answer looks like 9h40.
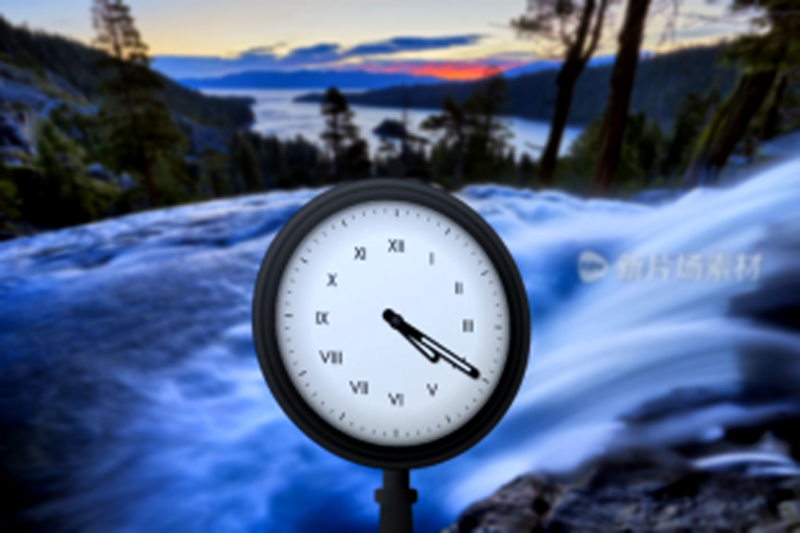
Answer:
4h20
